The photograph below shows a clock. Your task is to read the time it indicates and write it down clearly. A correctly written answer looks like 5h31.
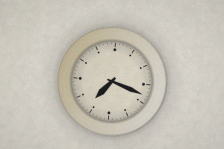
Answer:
7h18
